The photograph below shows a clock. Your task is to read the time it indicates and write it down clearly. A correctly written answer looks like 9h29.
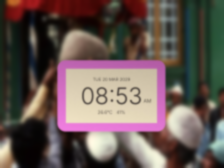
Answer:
8h53
